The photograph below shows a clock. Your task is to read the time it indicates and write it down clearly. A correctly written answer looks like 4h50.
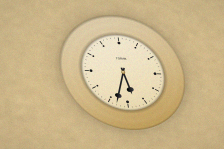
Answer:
5h33
